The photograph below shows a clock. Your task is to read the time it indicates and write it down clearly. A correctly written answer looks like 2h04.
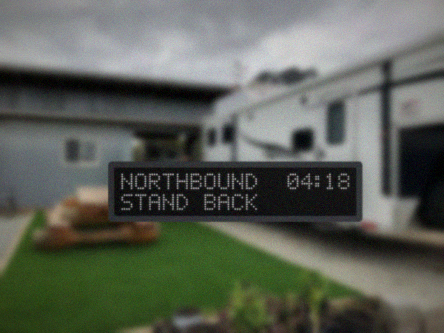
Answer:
4h18
